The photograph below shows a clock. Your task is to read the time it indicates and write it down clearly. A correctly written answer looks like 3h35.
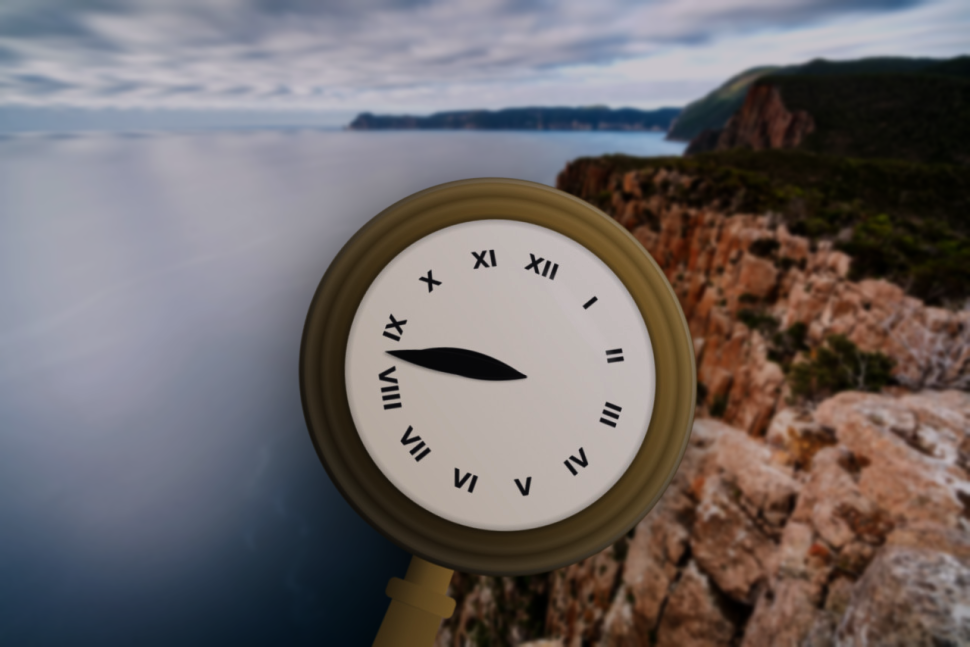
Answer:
8h43
